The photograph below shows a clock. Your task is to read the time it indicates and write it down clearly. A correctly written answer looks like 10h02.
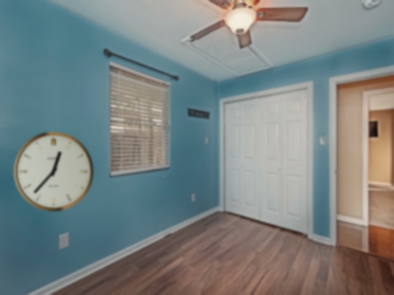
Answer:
12h37
